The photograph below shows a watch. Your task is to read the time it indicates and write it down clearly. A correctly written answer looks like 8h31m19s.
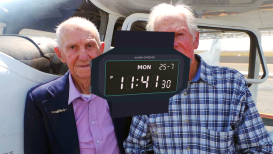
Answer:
11h41m30s
